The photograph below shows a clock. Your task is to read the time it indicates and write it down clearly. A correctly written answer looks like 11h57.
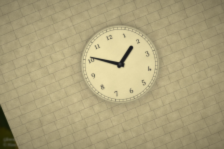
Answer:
1h51
